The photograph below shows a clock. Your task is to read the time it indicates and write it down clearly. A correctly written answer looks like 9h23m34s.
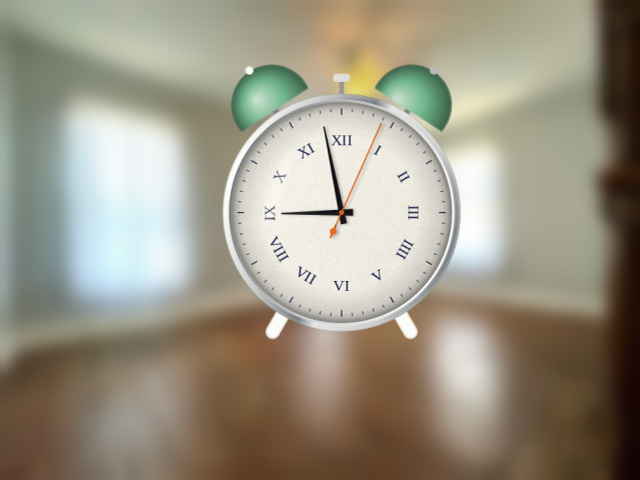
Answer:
8h58m04s
